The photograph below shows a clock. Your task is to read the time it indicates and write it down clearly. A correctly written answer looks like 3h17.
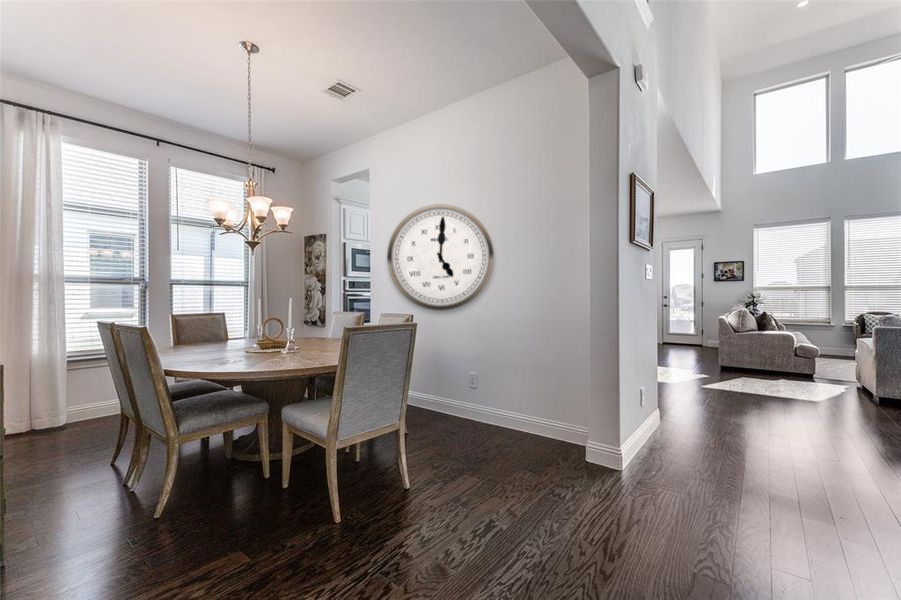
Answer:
5h01
